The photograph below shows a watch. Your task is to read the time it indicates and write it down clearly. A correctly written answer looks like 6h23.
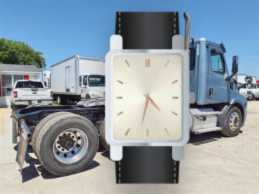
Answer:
4h32
